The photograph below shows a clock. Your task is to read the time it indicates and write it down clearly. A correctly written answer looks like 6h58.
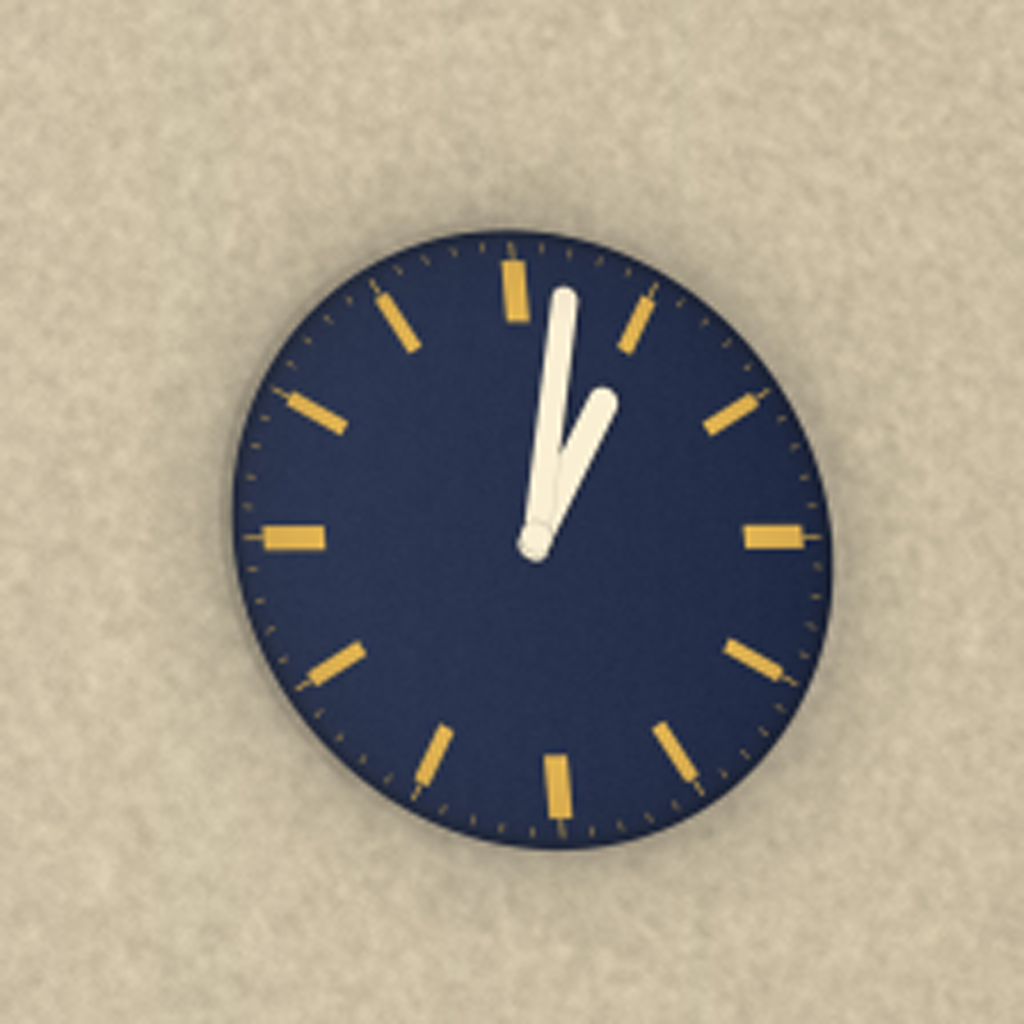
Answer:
1h02
